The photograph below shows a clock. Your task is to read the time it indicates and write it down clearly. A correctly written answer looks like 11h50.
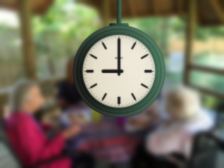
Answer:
9h00
